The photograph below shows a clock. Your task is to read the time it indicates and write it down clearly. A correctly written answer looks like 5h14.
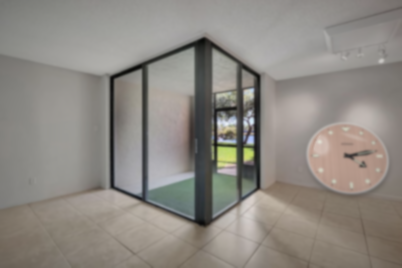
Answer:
4h13
